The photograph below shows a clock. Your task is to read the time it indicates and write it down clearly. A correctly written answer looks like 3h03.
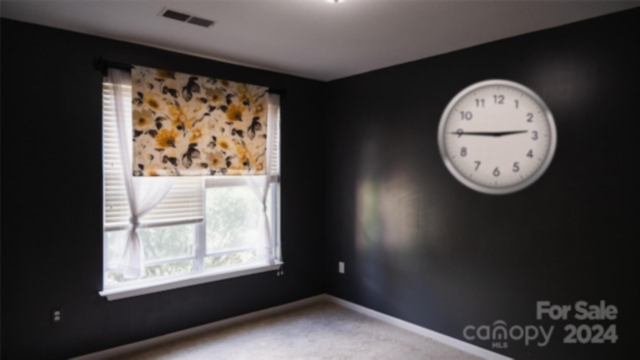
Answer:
2h45
